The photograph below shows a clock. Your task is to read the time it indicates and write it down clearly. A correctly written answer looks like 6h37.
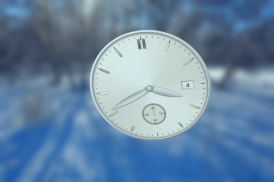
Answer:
3h41
